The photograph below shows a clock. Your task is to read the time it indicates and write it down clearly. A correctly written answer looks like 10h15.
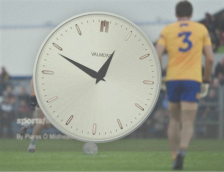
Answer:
12h49
